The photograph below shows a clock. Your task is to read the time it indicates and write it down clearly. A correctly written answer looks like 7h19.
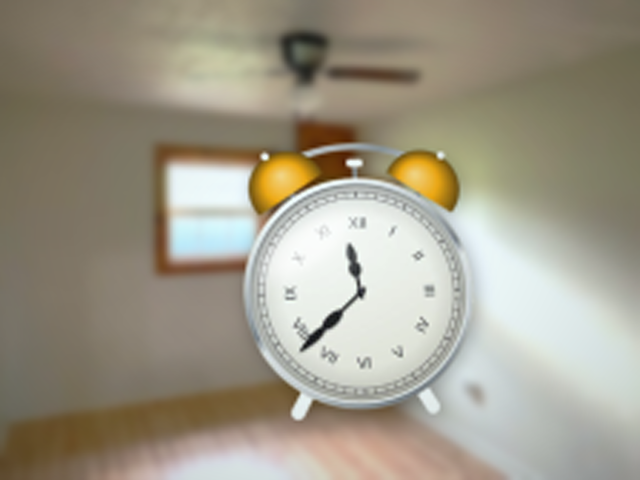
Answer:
11h38
